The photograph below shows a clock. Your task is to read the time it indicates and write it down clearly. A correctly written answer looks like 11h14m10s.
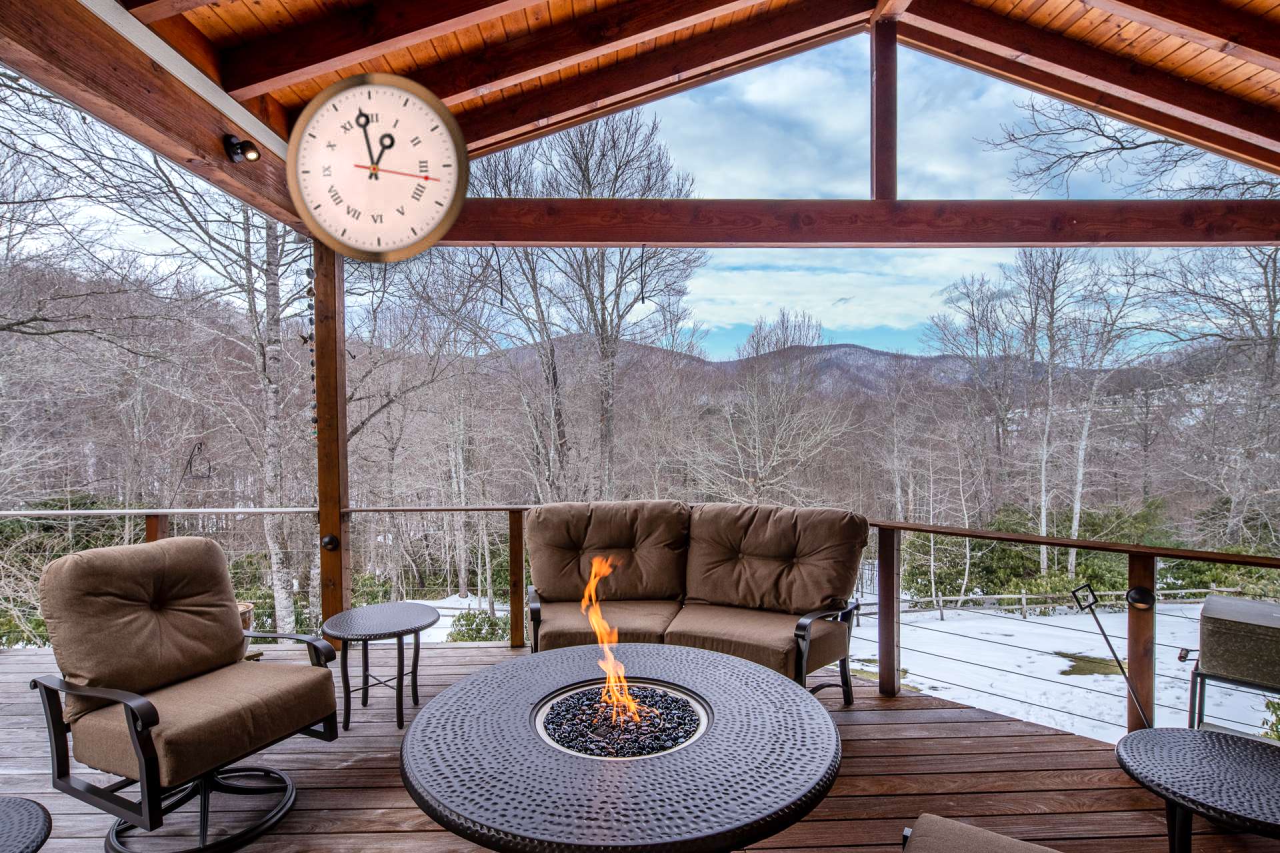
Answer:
12h58m17s
